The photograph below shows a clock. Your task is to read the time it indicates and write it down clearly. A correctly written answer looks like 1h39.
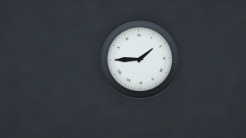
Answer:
1h45
